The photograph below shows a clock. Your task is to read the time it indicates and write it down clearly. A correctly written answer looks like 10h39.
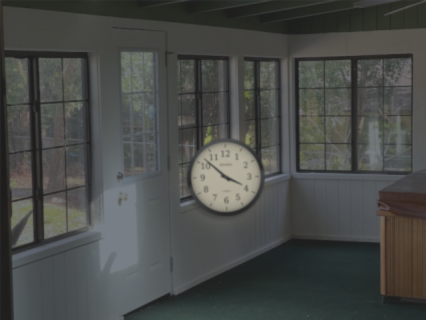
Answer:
3h52
